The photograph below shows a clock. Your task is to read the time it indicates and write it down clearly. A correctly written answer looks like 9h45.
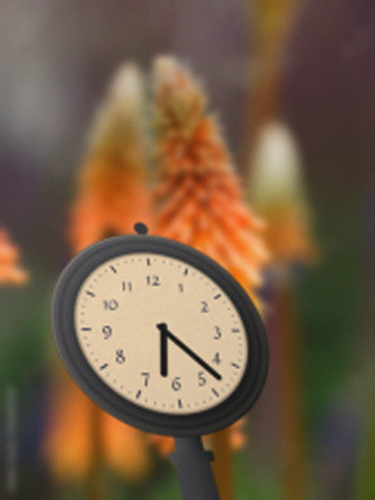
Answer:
6h23
